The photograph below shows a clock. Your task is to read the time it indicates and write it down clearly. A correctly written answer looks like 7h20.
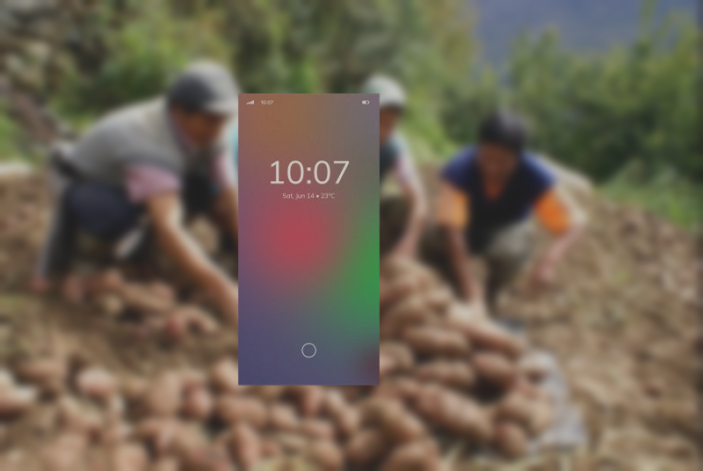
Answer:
10h07
